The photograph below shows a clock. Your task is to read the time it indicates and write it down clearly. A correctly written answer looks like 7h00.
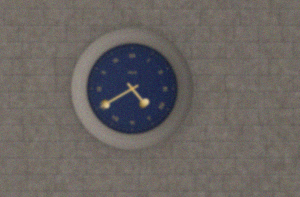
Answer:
4h40
